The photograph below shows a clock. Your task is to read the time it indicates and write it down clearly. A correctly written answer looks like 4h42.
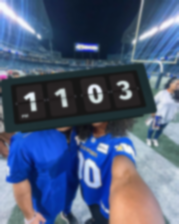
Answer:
11h03
